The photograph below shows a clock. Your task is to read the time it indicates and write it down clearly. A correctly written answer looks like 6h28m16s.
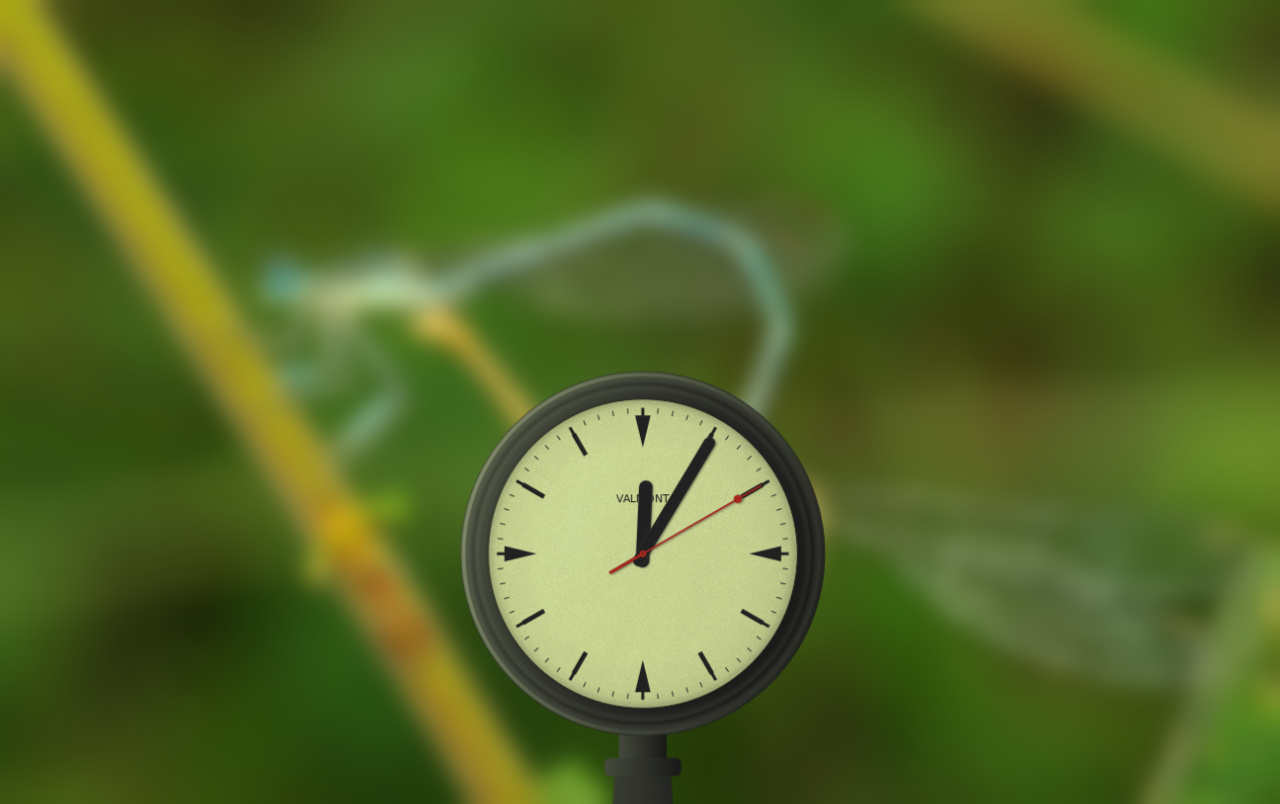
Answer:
12h05m10s
